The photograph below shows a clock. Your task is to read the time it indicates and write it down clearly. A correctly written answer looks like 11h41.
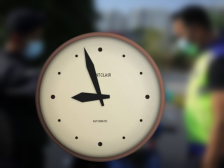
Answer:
8h57
